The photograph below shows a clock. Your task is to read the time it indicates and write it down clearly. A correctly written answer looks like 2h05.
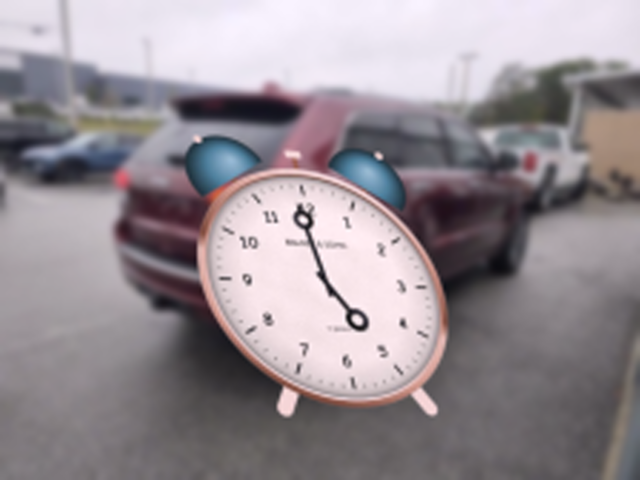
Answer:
4h59
